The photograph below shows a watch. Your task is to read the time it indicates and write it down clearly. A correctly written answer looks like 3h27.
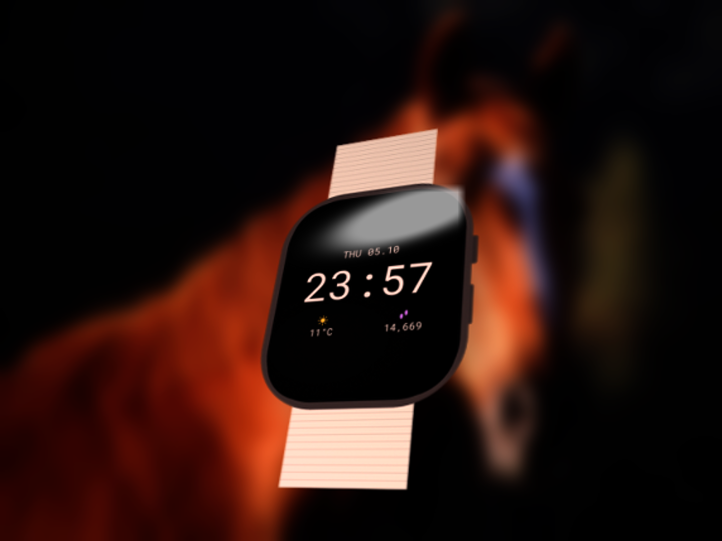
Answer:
23h57
